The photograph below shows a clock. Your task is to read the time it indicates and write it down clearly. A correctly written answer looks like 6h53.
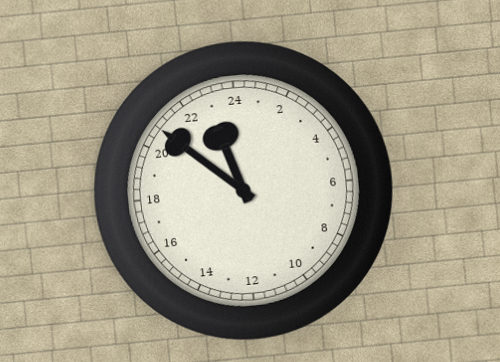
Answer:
22h52
